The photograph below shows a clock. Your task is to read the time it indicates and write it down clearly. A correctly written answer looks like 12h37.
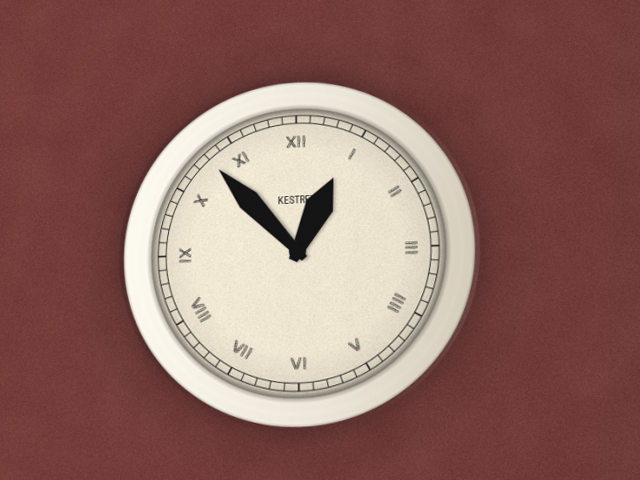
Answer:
12h53
